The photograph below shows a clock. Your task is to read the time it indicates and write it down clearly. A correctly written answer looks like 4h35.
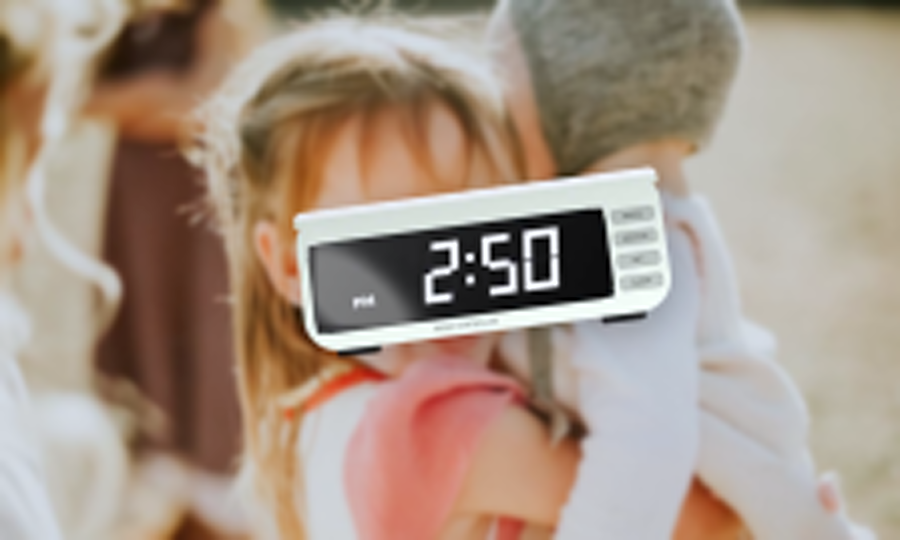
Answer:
2h50
